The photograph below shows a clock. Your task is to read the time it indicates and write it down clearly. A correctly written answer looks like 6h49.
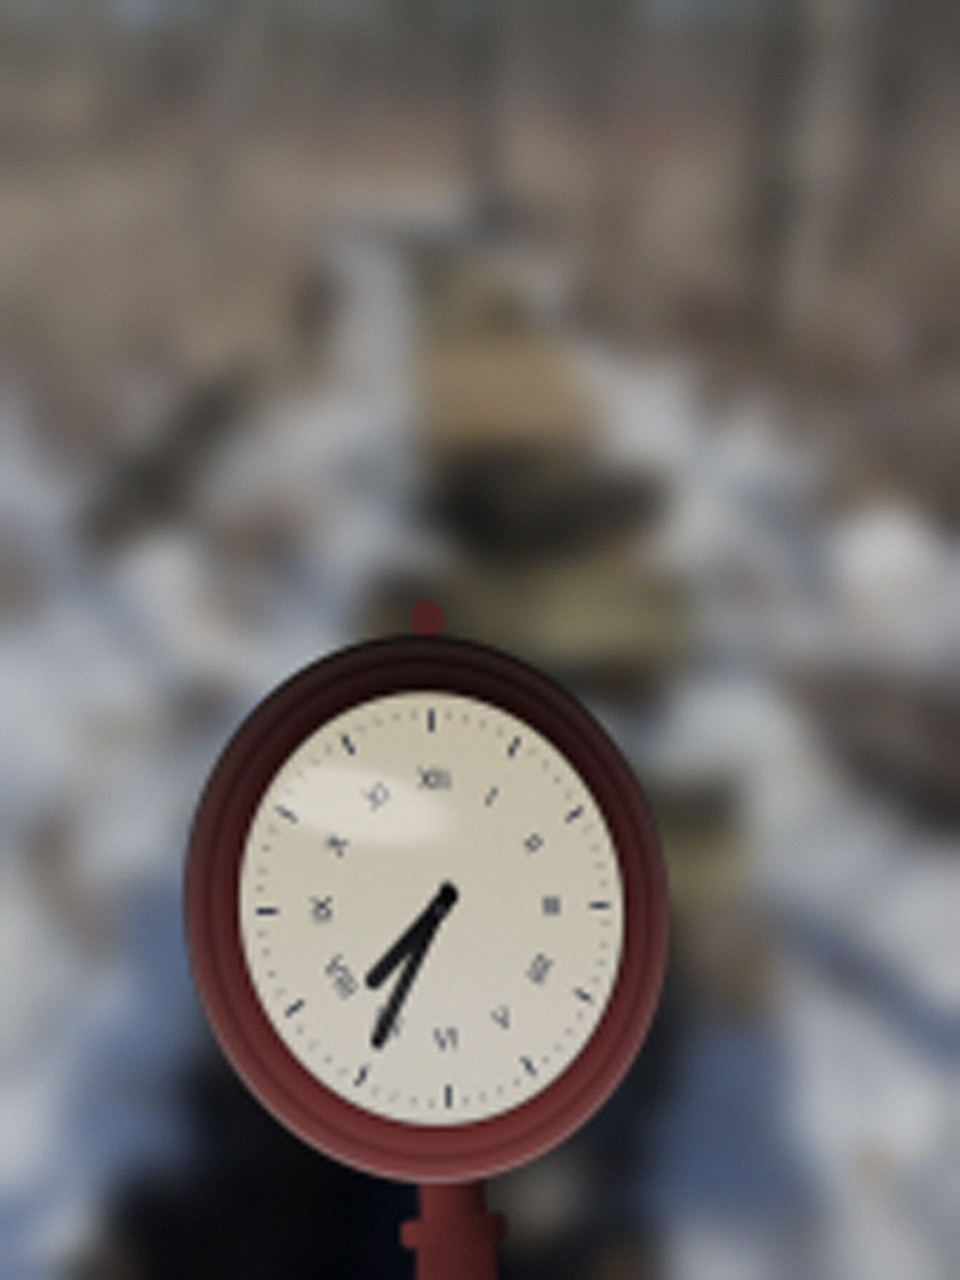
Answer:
7h35
